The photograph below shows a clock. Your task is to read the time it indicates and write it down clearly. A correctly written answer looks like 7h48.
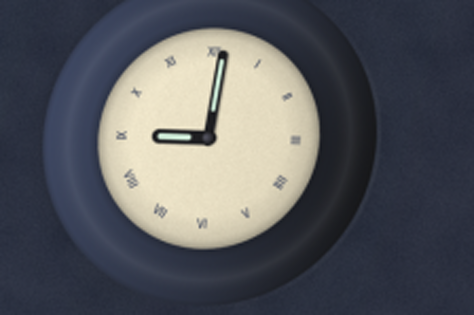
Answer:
9h01
